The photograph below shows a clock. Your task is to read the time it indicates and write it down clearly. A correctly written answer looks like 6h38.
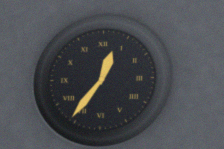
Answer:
12h36
